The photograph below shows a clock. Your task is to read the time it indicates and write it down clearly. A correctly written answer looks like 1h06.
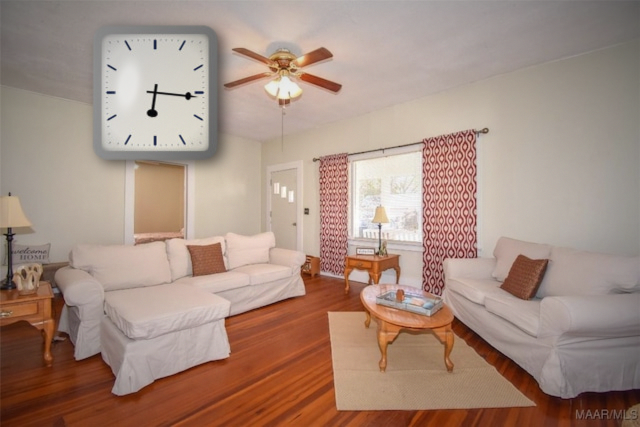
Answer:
6h16
